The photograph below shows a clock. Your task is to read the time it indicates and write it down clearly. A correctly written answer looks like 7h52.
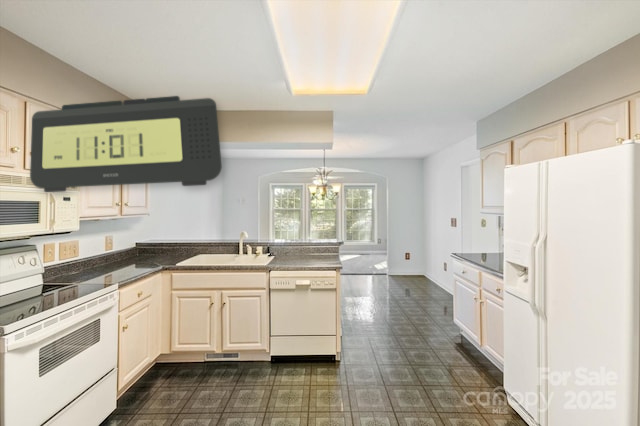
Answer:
11h01
